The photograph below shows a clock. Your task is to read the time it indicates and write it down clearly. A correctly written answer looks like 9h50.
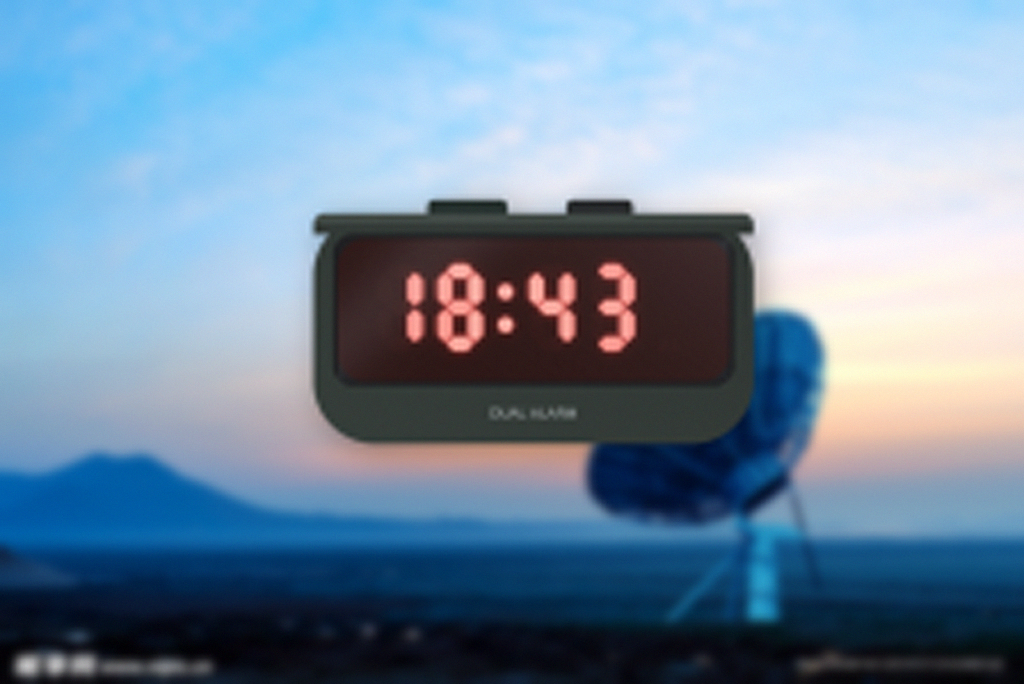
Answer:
18h43
